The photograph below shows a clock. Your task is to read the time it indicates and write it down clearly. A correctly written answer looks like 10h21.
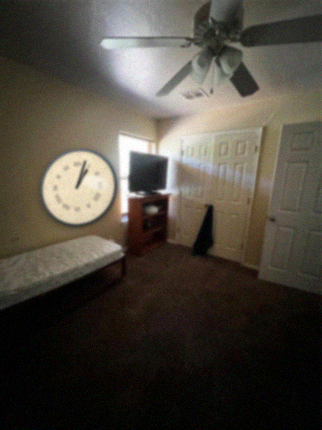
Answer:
1h03
